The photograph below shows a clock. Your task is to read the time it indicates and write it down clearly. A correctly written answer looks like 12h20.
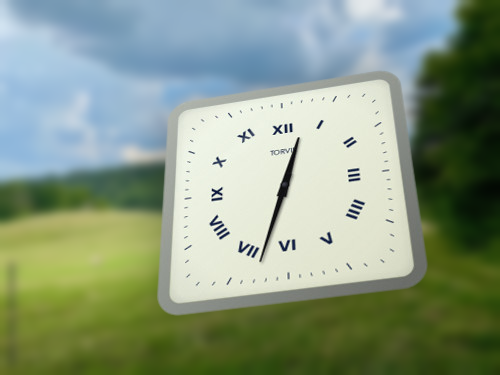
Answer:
12h33
